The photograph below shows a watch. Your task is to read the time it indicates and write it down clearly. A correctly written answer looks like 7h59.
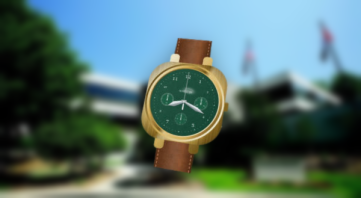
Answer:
8h19
